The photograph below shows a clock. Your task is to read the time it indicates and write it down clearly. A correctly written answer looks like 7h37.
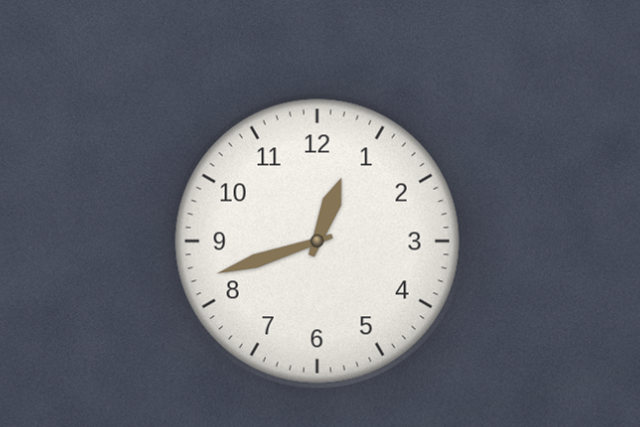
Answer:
12h42
